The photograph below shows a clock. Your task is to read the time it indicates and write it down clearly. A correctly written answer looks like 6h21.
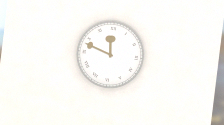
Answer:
11h48
